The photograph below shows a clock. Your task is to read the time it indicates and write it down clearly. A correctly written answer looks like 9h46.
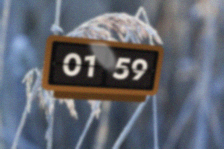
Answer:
1h59
